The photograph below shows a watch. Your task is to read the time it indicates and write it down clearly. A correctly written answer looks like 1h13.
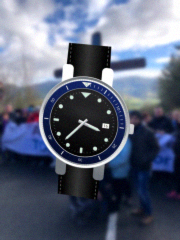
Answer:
3h37
